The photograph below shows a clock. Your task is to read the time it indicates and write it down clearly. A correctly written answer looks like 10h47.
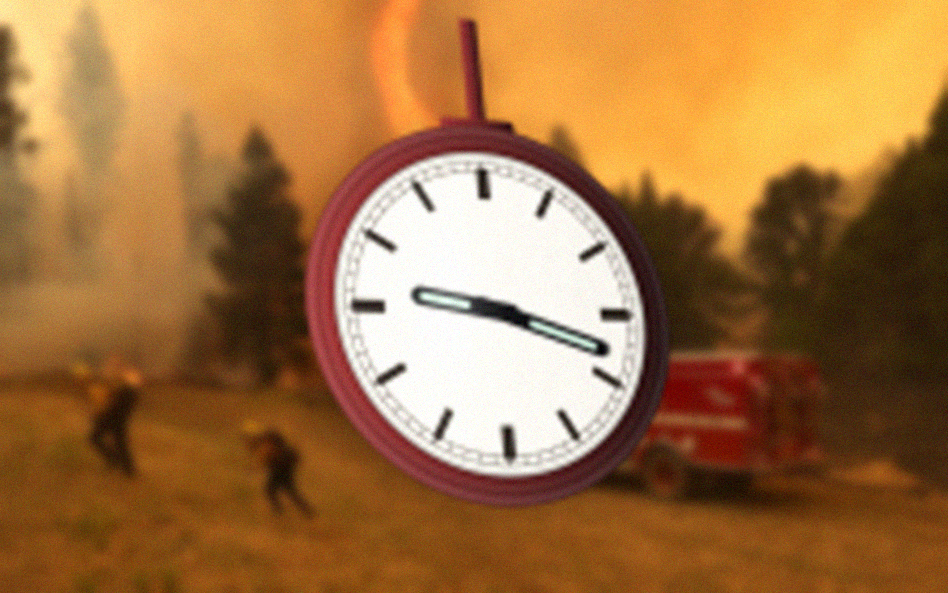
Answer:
9h18
